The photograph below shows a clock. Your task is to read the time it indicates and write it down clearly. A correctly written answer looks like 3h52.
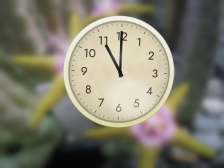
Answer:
11h00
